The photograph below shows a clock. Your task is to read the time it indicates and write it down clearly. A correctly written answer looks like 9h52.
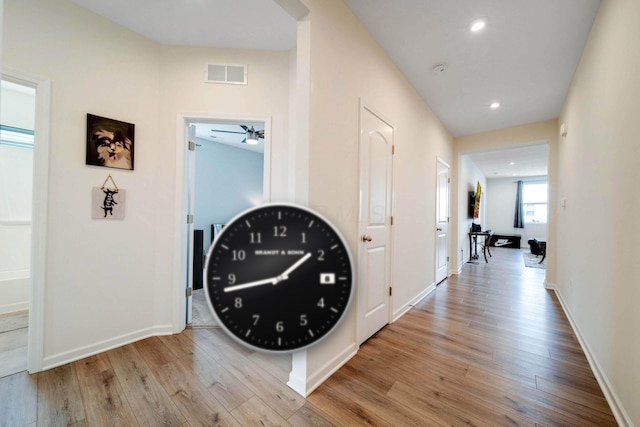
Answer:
1h43
